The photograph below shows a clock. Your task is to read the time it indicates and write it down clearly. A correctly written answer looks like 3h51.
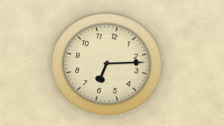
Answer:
6h12
